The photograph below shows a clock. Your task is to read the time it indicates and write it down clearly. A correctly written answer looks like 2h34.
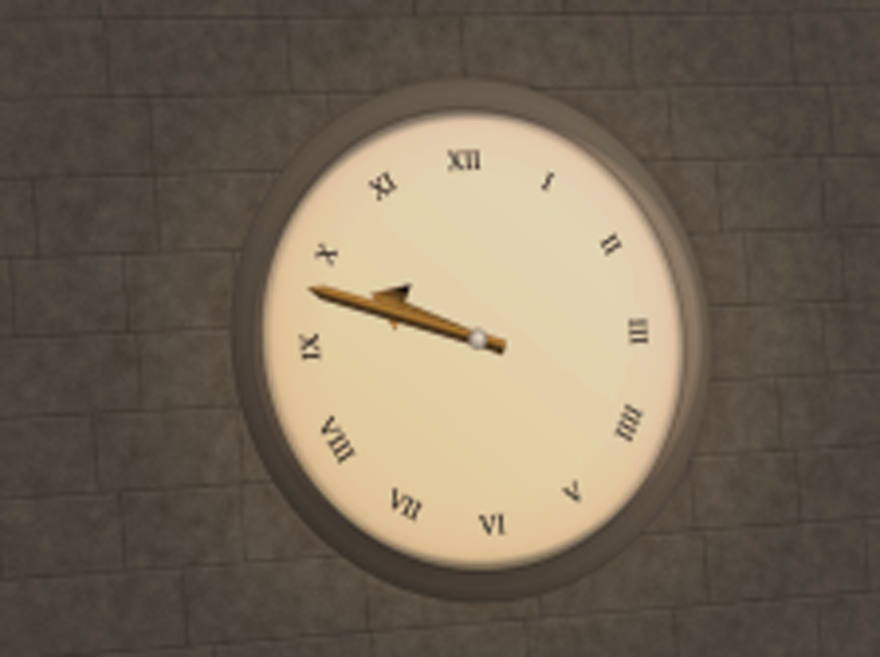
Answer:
9h48
